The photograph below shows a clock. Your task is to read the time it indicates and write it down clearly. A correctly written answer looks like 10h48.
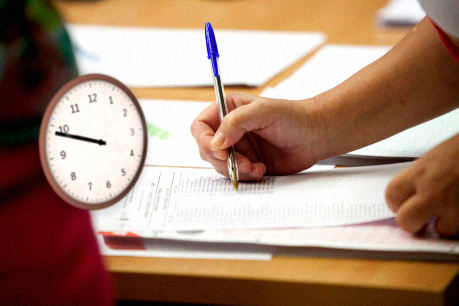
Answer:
9h49
